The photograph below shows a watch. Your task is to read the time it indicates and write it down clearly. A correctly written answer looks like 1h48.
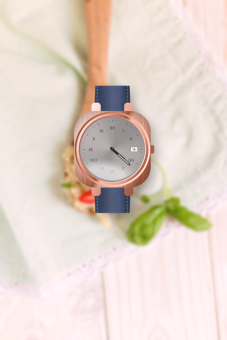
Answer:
4h22
